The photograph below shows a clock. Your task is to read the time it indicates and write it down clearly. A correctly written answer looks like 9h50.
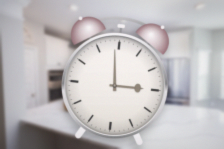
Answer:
2h59
